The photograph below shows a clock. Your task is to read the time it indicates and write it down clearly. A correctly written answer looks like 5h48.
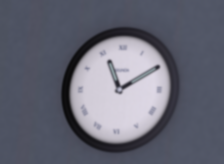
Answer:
11h10
